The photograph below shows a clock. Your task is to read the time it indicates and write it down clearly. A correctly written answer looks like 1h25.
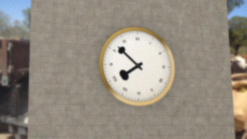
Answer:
7h52
